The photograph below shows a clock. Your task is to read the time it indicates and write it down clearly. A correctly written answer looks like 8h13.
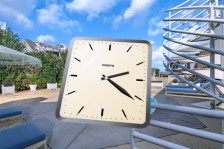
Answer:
2h21
